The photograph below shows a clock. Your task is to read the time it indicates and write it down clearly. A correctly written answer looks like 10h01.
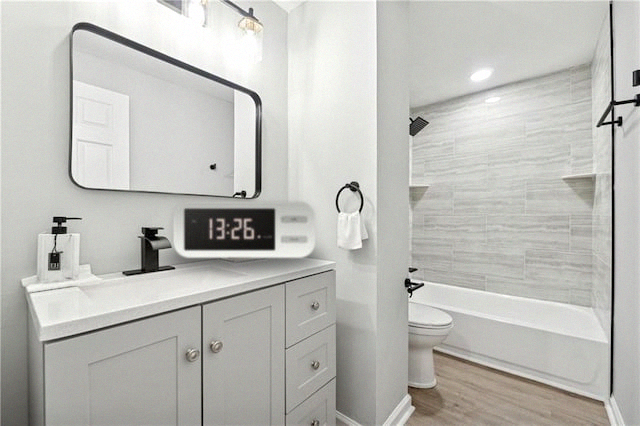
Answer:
13h26
